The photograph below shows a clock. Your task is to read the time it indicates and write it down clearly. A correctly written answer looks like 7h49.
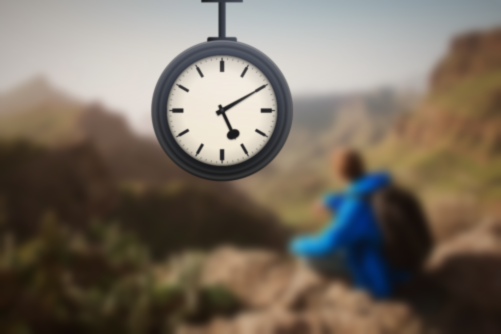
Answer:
5h10
